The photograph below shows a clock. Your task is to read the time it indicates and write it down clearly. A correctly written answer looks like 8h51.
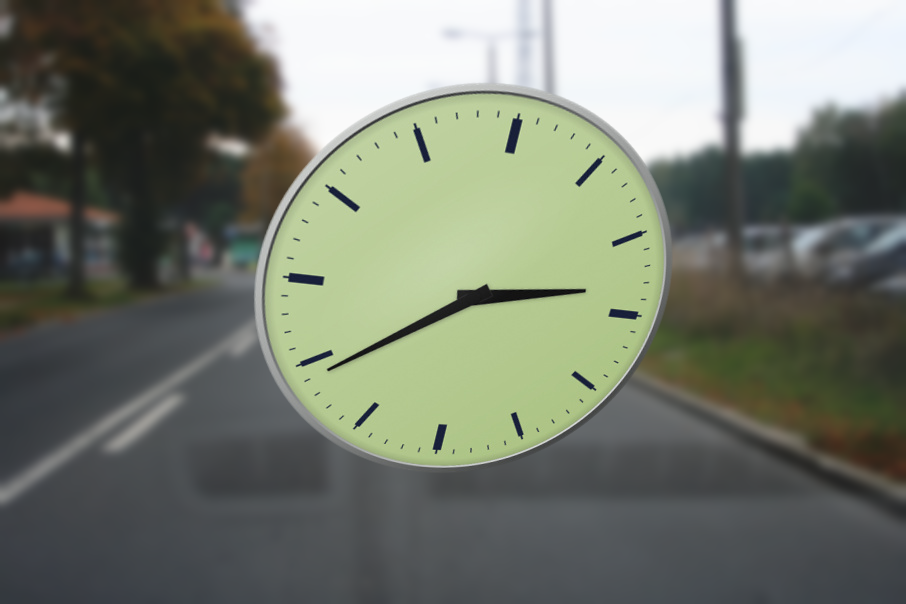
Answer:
2h39
